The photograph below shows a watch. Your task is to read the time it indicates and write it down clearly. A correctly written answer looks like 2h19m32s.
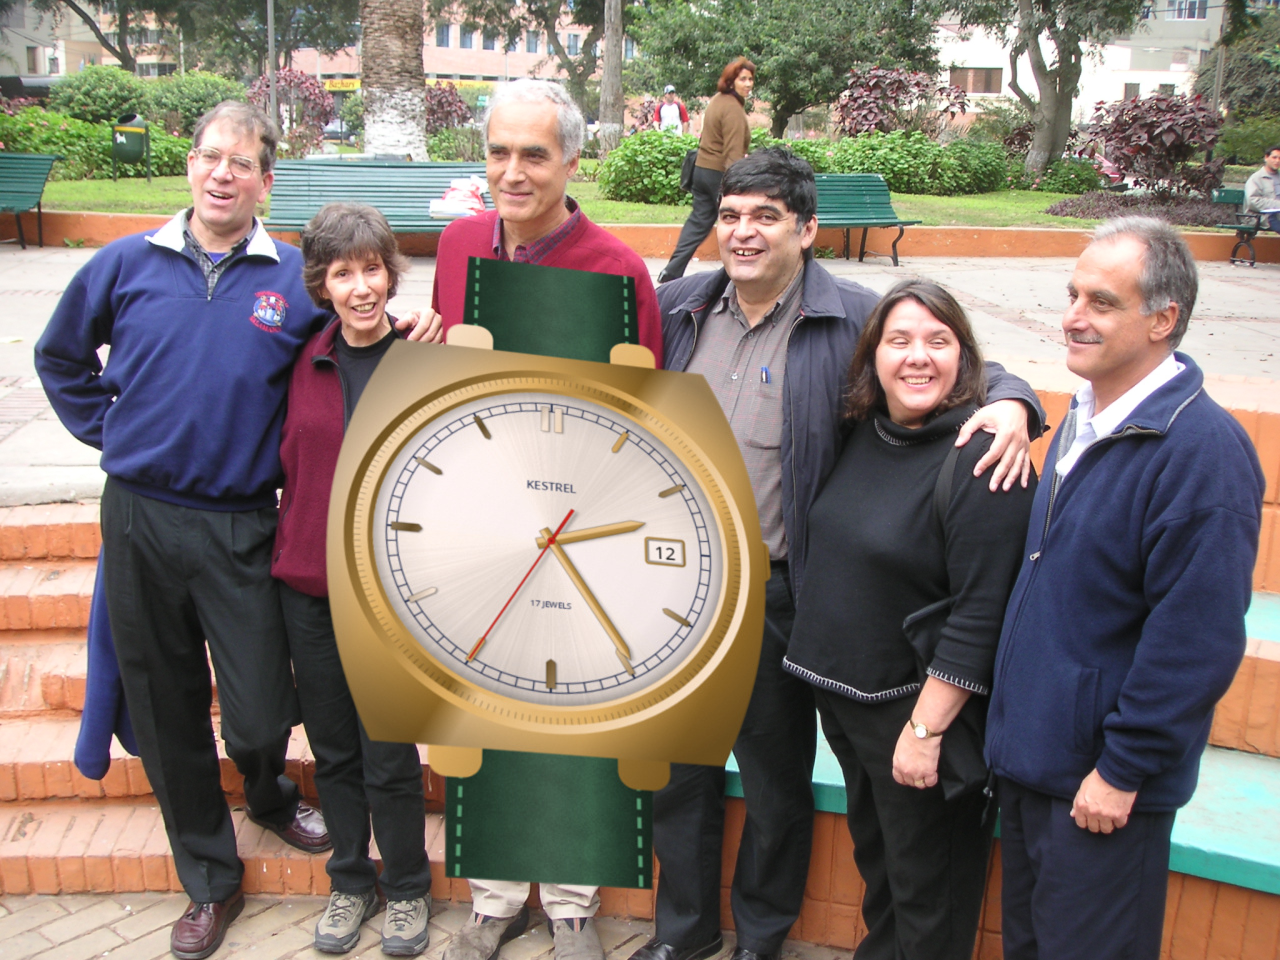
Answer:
2h24m35s
